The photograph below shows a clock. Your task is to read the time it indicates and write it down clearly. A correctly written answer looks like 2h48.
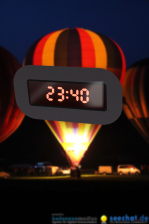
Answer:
23h40
